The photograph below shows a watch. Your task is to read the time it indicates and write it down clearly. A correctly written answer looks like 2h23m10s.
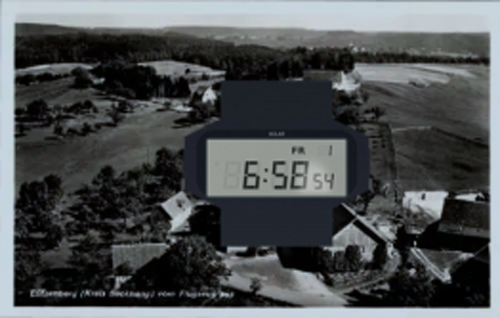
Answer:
6h58m54s
